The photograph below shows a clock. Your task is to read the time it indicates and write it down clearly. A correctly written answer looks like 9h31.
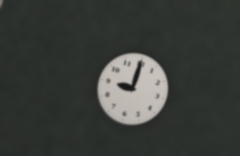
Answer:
9h00
